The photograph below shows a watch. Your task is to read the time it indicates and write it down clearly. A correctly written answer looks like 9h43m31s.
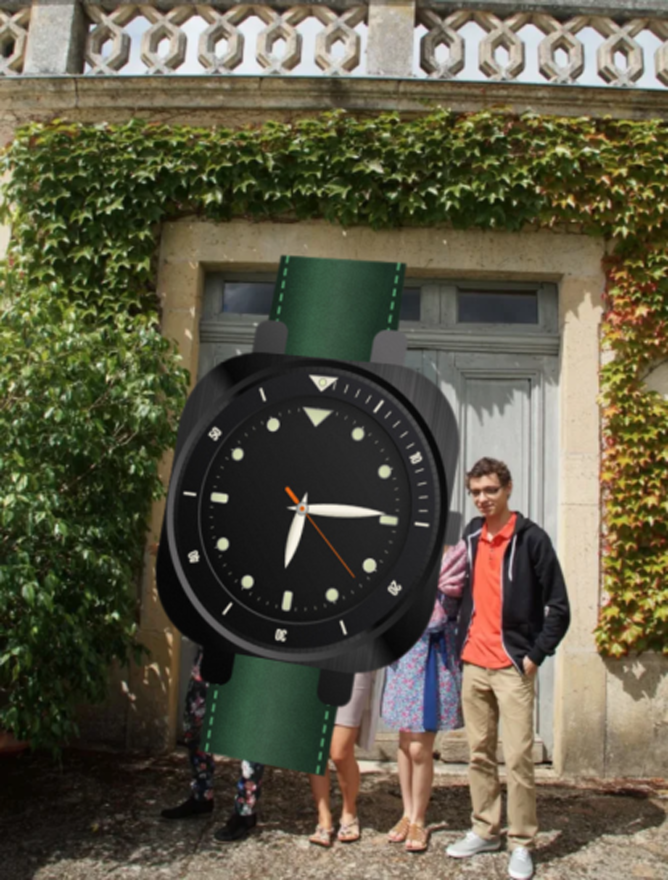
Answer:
6h14m22s
